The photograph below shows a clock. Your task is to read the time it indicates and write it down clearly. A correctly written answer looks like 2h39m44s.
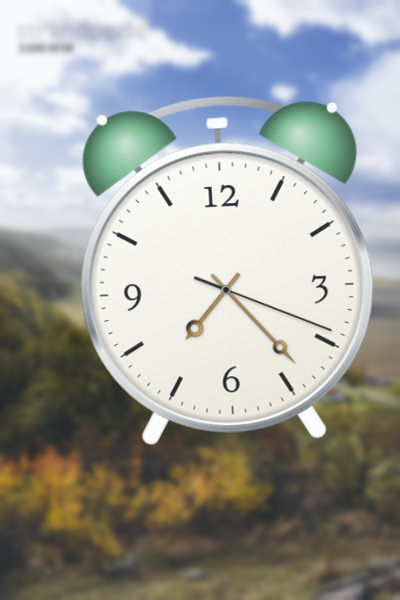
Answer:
7h23m19s
